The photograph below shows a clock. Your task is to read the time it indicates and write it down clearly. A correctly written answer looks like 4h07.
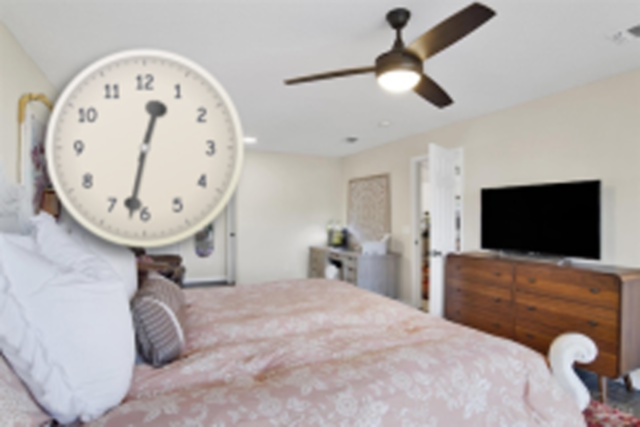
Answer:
12h32
